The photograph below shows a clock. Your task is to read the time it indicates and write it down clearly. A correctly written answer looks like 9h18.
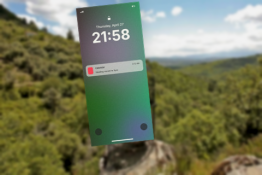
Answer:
21h58
